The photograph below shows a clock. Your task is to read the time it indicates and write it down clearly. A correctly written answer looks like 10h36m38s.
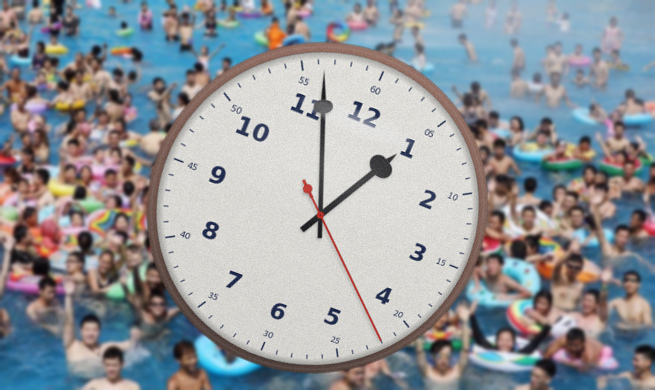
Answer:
12h56m22s
